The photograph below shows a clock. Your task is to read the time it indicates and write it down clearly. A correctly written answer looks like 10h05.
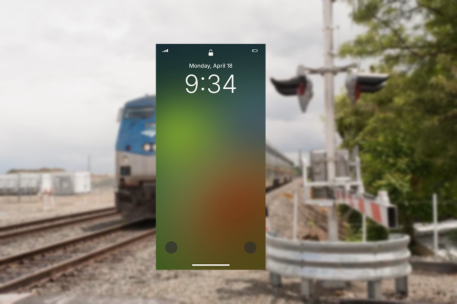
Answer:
9h34
